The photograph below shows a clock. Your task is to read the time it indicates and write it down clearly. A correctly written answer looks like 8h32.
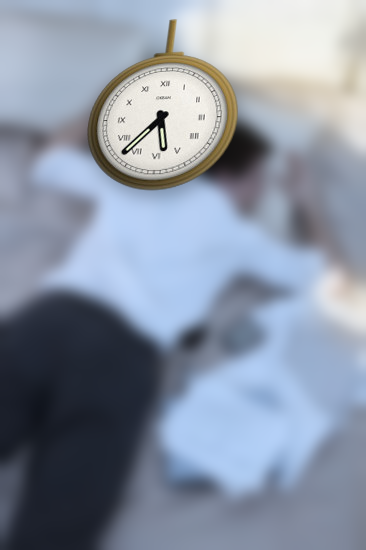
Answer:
5h37
